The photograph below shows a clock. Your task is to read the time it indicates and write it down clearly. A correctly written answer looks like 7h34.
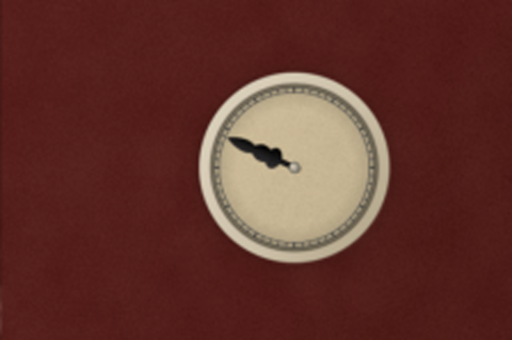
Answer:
9h49
